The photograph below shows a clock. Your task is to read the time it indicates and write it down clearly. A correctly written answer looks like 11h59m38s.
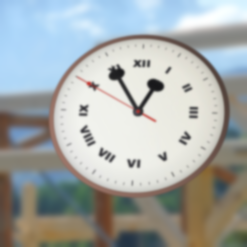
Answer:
12h54m50s
